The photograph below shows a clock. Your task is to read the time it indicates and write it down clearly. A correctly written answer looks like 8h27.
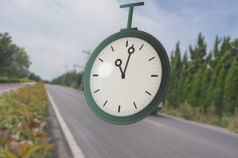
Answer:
11h02
